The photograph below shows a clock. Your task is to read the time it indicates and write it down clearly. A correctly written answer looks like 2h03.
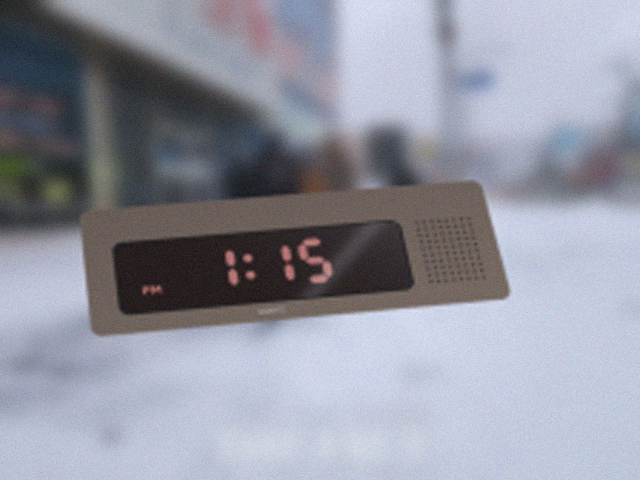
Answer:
1h15
